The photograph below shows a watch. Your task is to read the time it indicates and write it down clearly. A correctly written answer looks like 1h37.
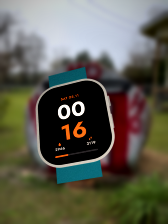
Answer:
0h16
